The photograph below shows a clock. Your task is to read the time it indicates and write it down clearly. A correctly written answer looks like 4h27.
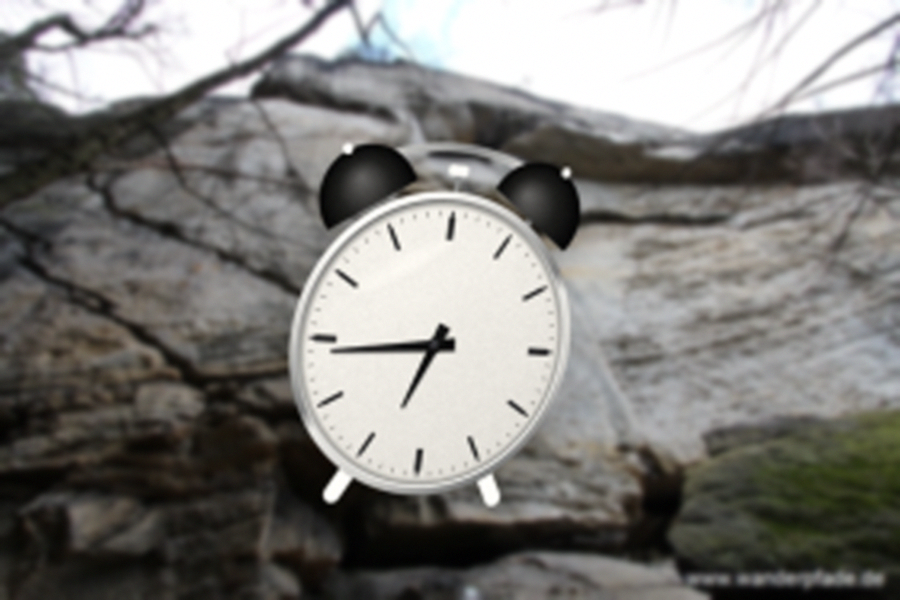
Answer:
6h44
